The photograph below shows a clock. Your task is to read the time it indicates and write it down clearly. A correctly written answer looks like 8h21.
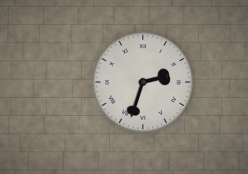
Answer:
2h33
